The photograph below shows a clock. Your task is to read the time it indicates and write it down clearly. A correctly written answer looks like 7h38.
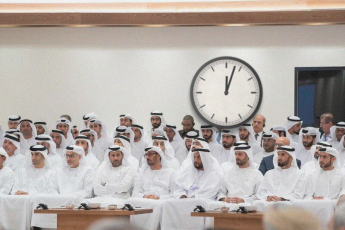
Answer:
12h03
